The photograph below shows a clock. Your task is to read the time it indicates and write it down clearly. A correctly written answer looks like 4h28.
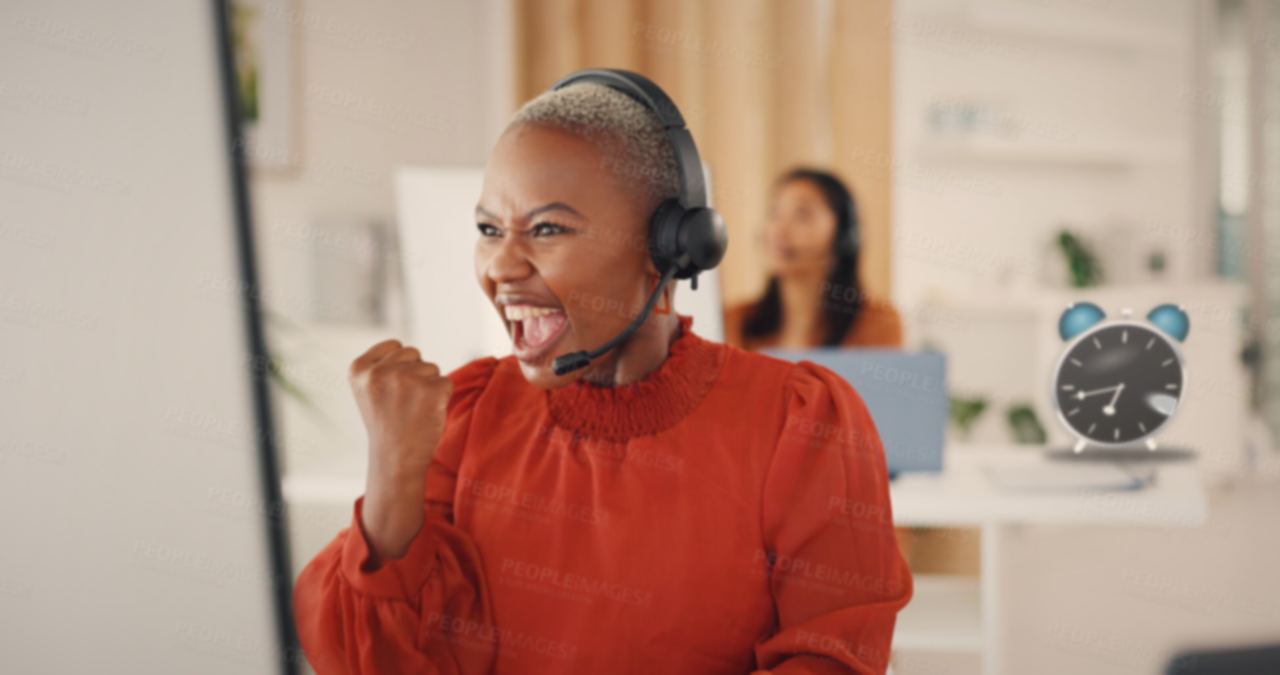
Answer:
6h43
